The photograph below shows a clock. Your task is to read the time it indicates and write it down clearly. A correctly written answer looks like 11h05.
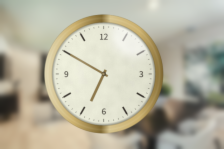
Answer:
6h50
